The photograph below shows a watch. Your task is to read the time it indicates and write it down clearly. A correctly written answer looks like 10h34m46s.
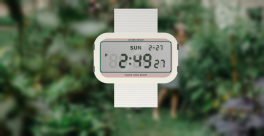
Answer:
2h49m27s
